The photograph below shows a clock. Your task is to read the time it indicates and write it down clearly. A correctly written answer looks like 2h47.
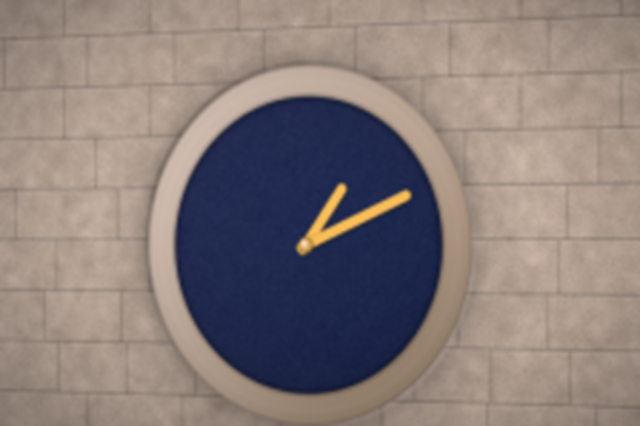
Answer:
1h11
